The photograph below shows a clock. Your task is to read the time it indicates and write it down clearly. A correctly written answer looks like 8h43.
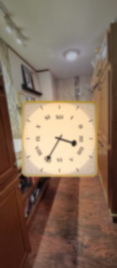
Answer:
3h35
